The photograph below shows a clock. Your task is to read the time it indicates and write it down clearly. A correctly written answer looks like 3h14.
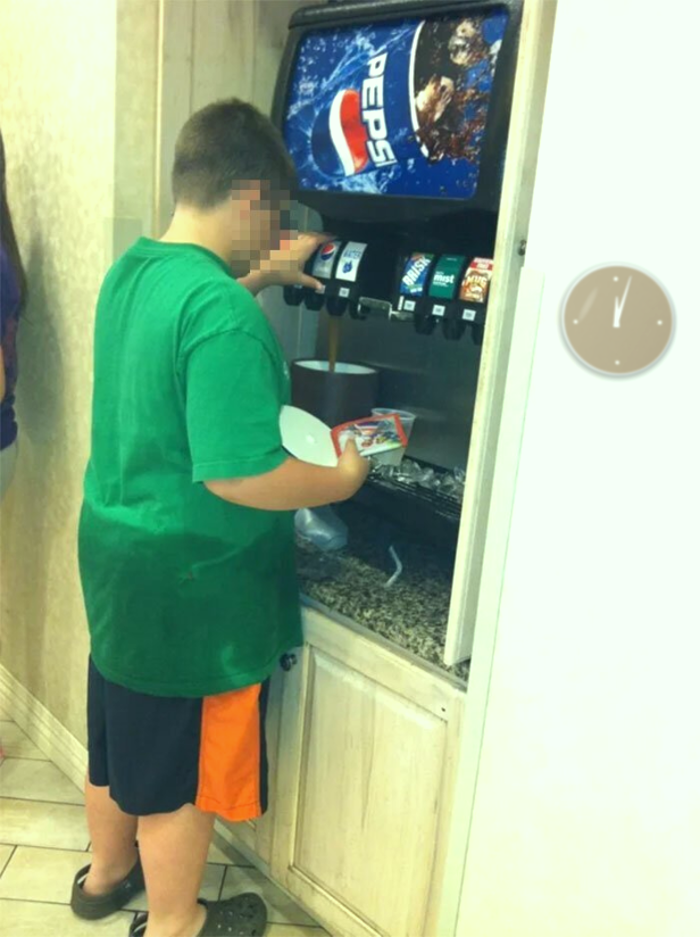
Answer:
12h03
